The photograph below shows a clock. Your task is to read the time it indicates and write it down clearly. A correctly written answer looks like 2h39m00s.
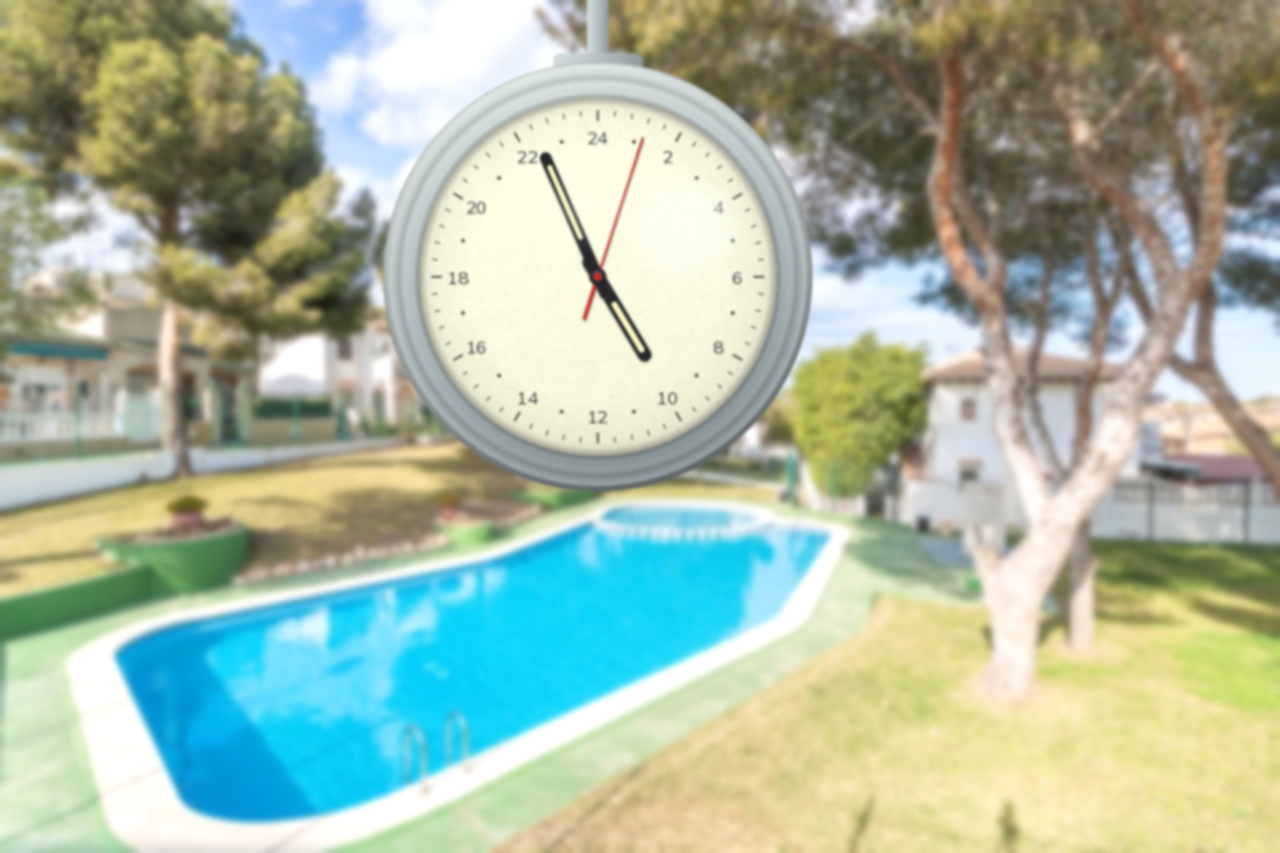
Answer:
9h56m03s
